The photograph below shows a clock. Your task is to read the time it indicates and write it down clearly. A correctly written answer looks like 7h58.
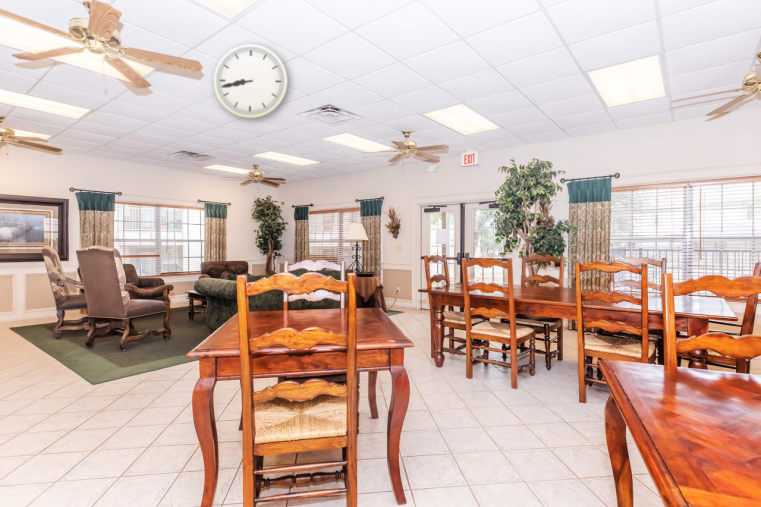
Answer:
8h43
